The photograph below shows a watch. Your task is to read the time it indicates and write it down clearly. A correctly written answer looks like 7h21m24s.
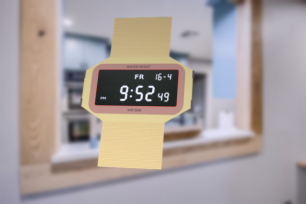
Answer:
9h52m49s
